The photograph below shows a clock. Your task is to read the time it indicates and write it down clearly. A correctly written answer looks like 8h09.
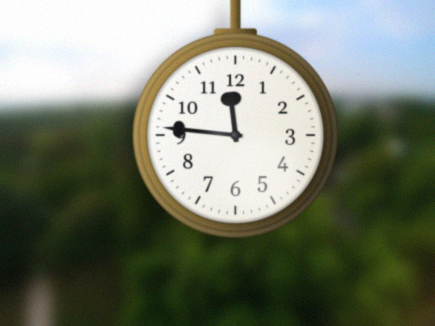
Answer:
11h46
